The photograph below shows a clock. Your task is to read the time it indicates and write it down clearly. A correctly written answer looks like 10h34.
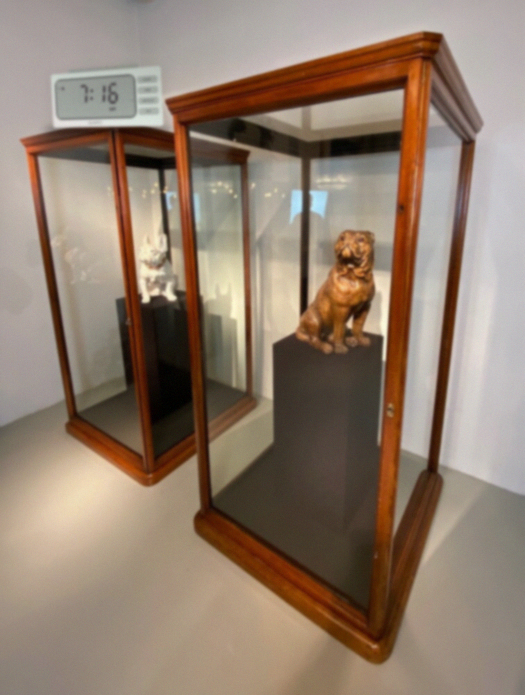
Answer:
7h16
